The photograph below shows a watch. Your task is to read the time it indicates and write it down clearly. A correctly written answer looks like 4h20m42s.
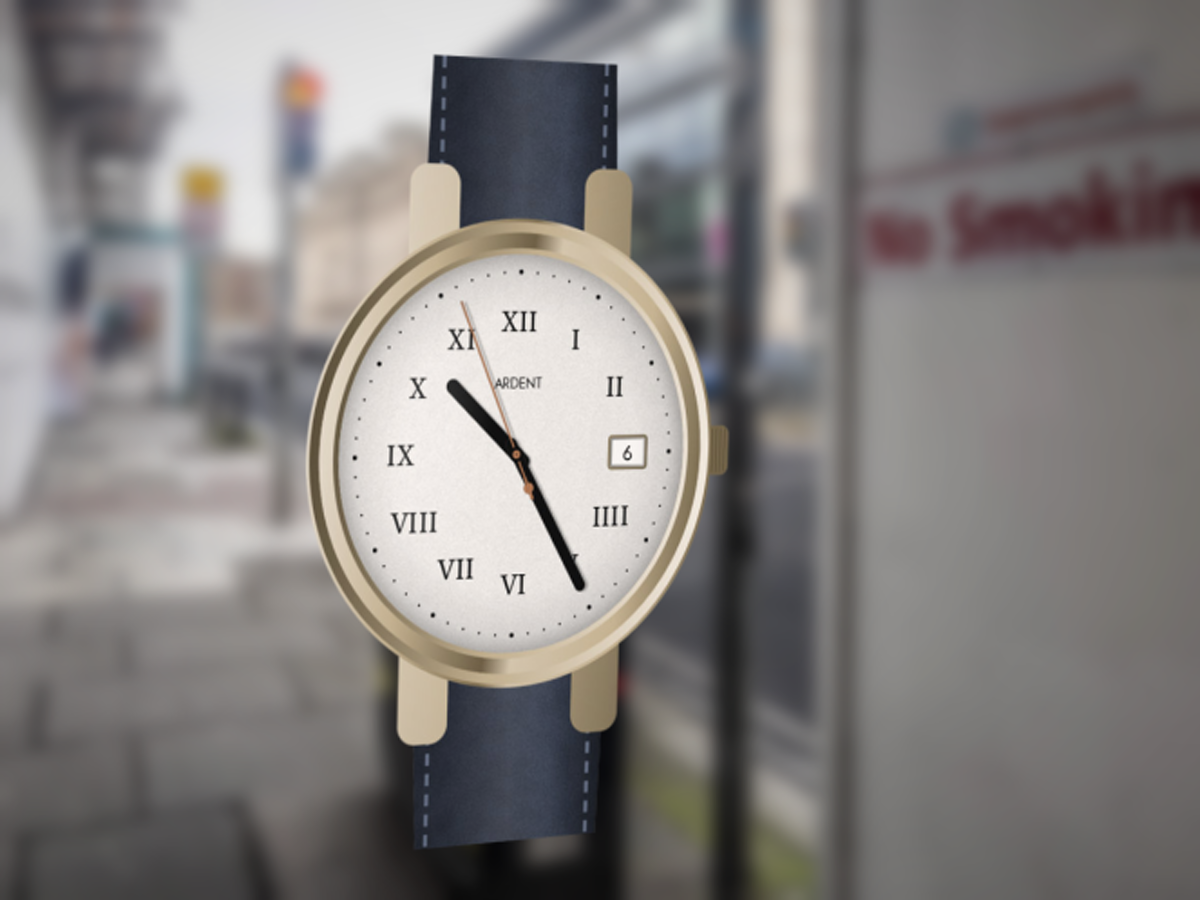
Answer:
10h24m56s
